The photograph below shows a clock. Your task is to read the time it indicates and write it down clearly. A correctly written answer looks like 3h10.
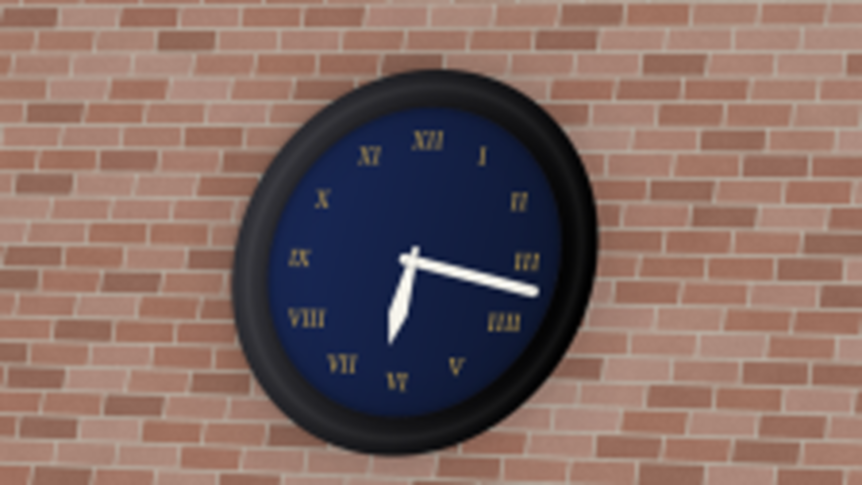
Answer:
6h17
